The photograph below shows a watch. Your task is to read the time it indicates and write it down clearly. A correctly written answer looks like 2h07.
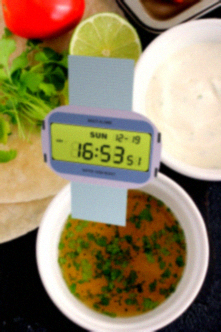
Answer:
16h53
